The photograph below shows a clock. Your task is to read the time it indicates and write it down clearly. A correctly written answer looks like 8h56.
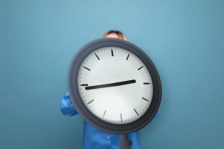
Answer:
2h44
